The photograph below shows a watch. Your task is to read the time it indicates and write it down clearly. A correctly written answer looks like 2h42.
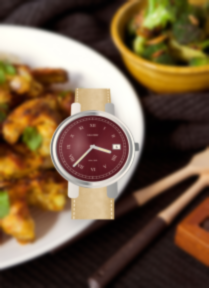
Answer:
3h37
